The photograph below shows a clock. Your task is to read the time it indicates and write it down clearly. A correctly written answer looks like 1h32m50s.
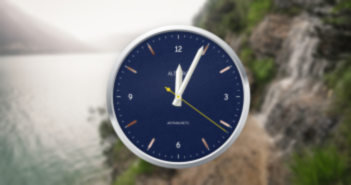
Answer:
12h04m21s
